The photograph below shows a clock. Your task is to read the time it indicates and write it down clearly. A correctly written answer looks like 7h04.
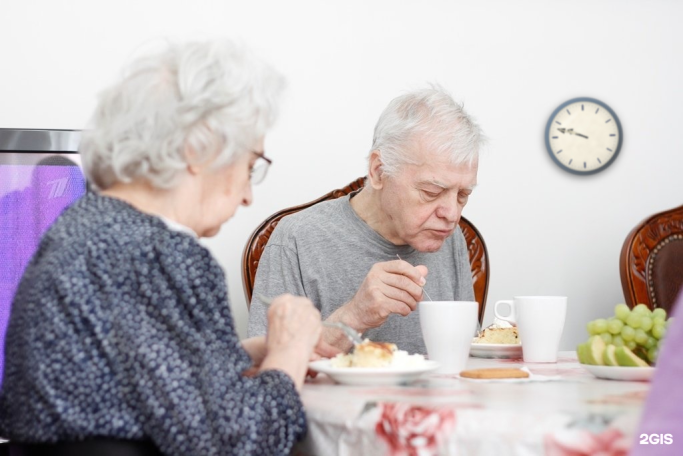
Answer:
9h48
